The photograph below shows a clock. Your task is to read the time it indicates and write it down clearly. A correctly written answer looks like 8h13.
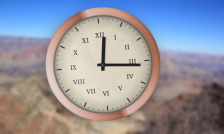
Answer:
12h16
